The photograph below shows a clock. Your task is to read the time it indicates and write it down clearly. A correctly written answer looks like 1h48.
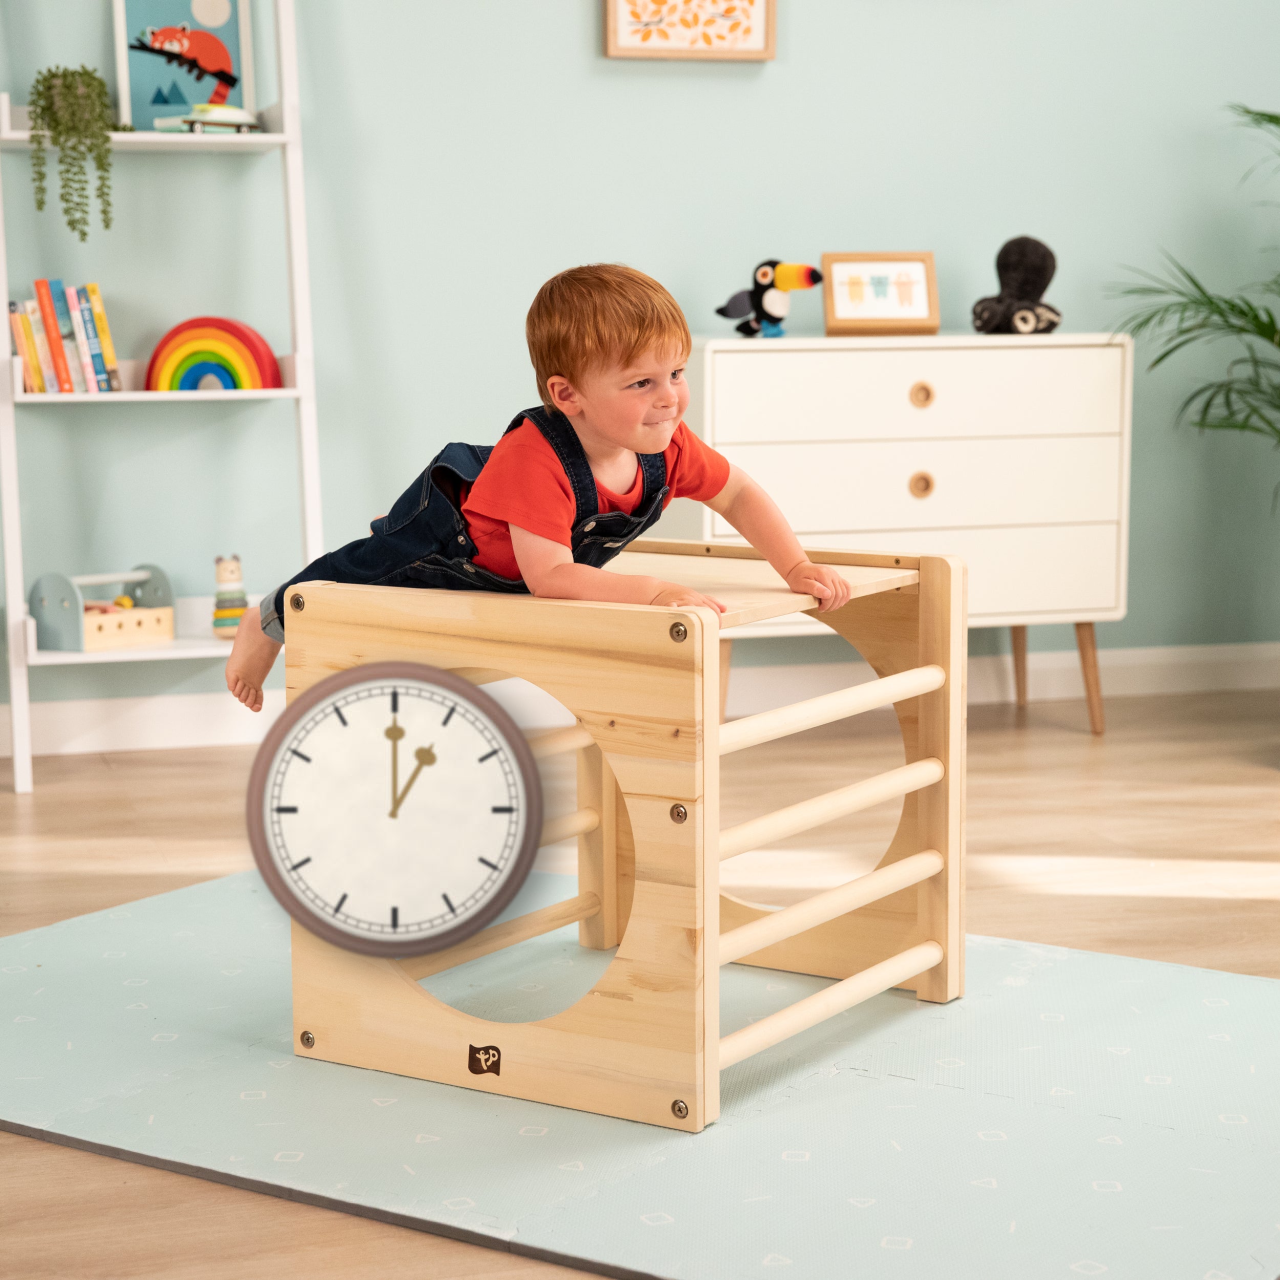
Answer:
1h00
